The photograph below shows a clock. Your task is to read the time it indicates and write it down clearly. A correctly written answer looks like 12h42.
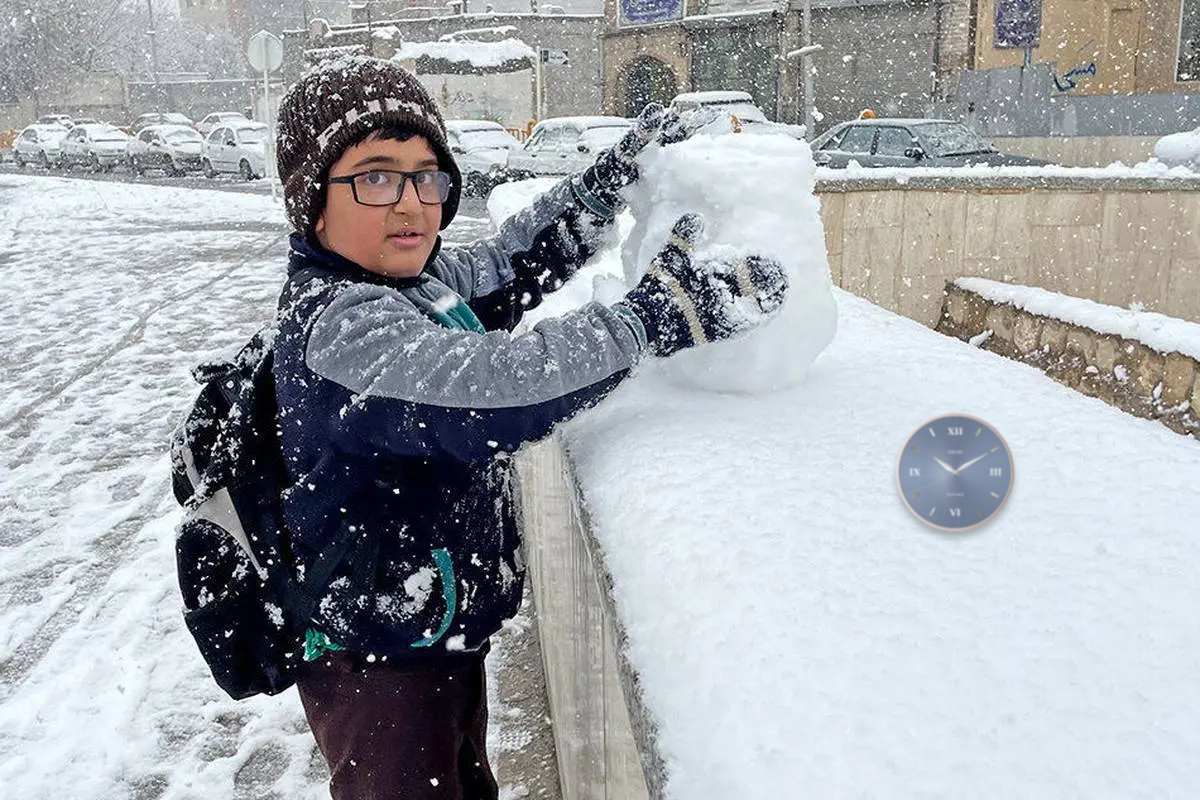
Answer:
10h10
